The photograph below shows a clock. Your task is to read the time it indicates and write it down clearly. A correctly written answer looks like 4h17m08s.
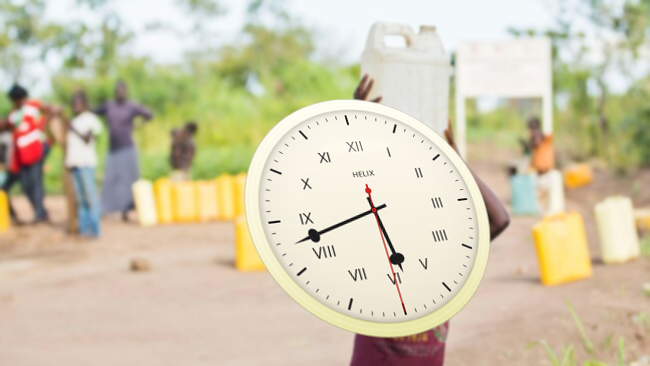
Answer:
5h42m30s
